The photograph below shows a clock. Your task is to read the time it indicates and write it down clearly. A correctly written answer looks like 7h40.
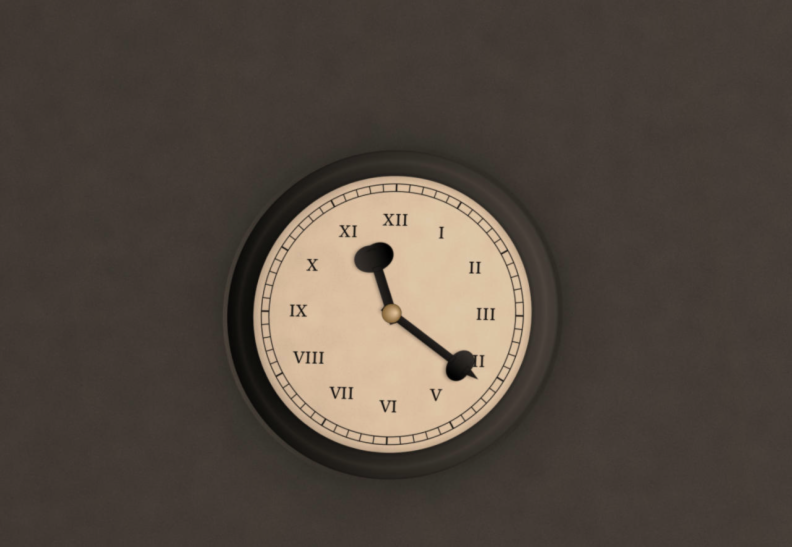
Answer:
11h21
